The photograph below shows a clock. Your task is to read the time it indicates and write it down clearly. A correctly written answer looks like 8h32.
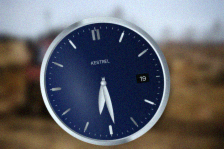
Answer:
6h29
